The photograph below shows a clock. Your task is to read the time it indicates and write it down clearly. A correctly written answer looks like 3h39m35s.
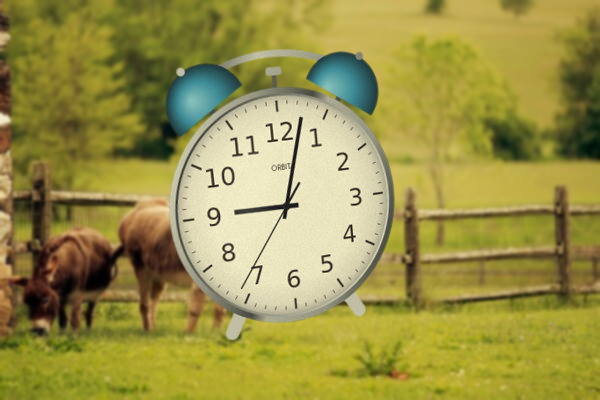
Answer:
9h02m36s
